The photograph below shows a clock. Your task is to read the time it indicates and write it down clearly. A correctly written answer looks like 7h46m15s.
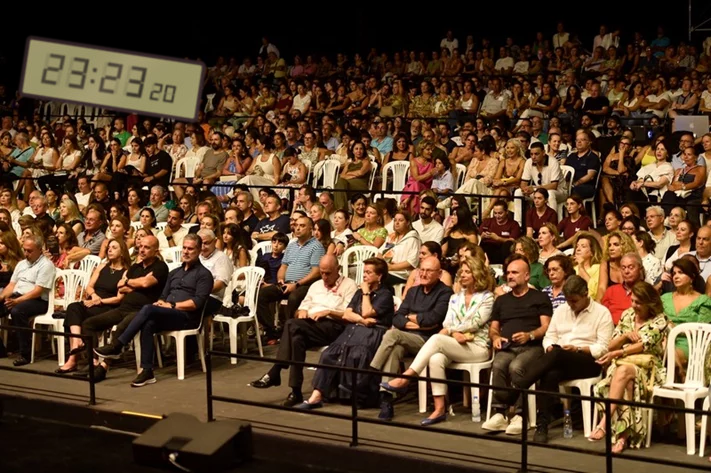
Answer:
23h23m20s
